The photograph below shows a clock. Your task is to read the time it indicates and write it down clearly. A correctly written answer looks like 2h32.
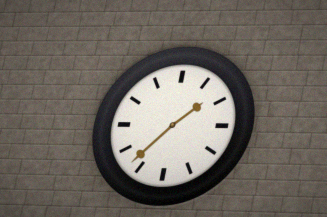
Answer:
1h37
